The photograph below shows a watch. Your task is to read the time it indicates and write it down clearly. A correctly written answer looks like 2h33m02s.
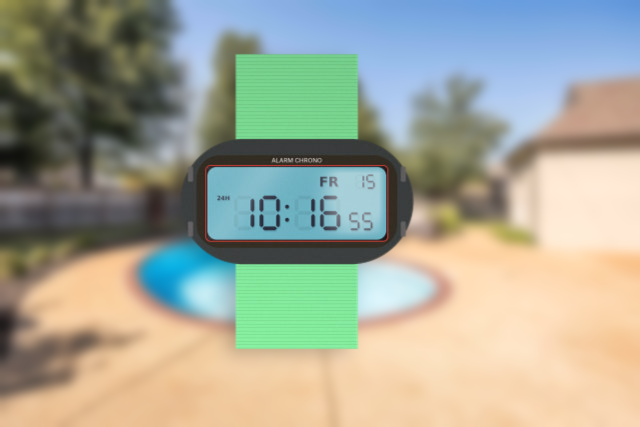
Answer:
10h16m55s
